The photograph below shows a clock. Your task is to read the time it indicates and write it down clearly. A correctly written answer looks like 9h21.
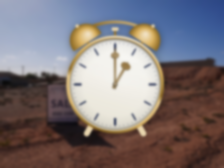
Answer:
1h00
